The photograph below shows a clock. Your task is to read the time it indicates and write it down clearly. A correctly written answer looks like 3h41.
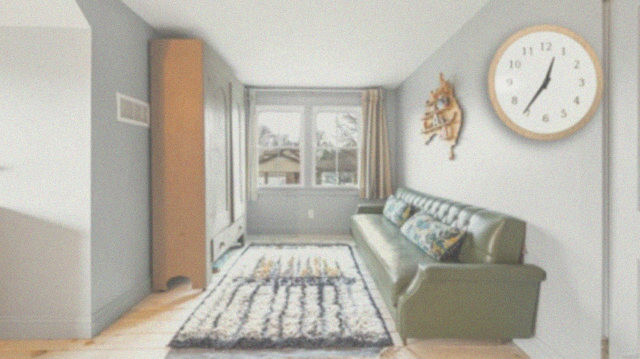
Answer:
12h36
